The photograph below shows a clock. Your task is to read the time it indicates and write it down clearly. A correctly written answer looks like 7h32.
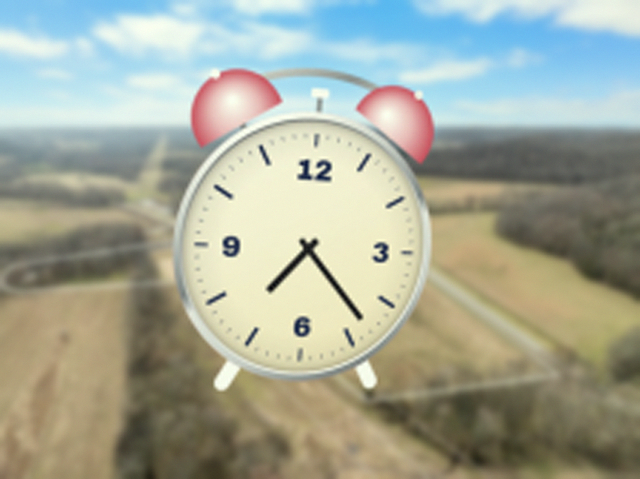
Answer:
7h23
